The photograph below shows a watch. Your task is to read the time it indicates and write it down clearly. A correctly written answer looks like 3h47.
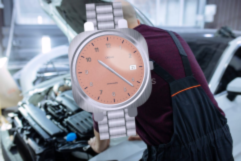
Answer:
10h22
